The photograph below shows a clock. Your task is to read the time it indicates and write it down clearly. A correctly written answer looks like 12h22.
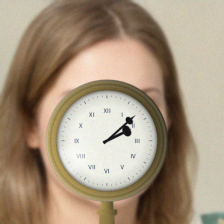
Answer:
2h08
